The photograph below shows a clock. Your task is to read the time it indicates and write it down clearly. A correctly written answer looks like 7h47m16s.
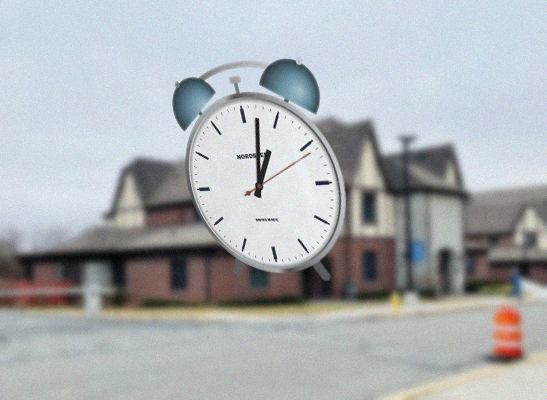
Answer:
1h02m11s
